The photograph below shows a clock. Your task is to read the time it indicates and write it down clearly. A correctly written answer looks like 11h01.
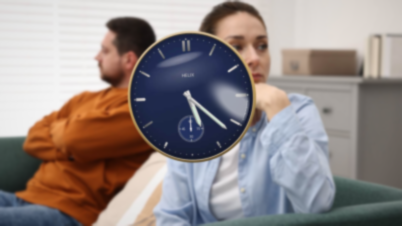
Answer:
5h22
